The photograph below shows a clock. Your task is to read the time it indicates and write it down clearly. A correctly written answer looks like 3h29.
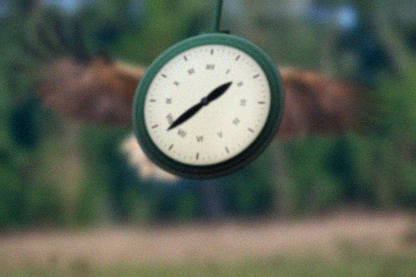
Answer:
1h38
